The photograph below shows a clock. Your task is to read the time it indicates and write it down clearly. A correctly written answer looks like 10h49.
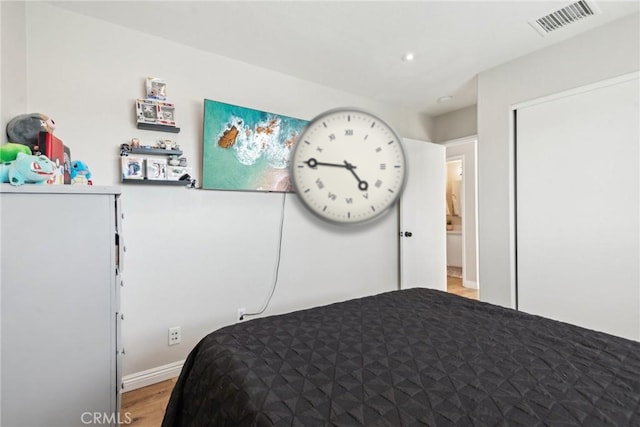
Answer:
4h46
